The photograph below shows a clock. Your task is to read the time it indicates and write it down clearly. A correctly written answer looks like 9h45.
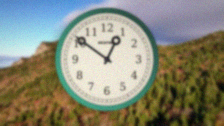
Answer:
12h51
